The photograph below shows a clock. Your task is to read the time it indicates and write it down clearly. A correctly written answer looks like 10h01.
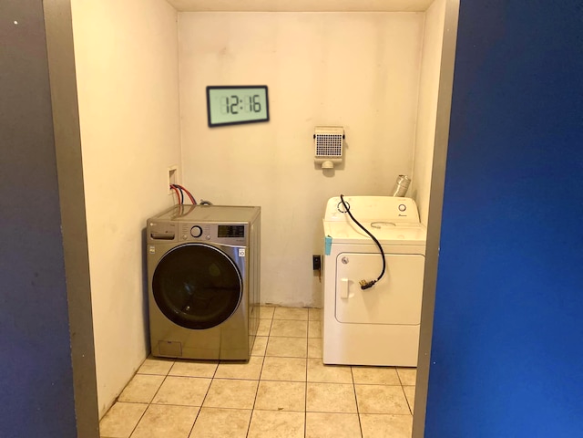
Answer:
12h16
